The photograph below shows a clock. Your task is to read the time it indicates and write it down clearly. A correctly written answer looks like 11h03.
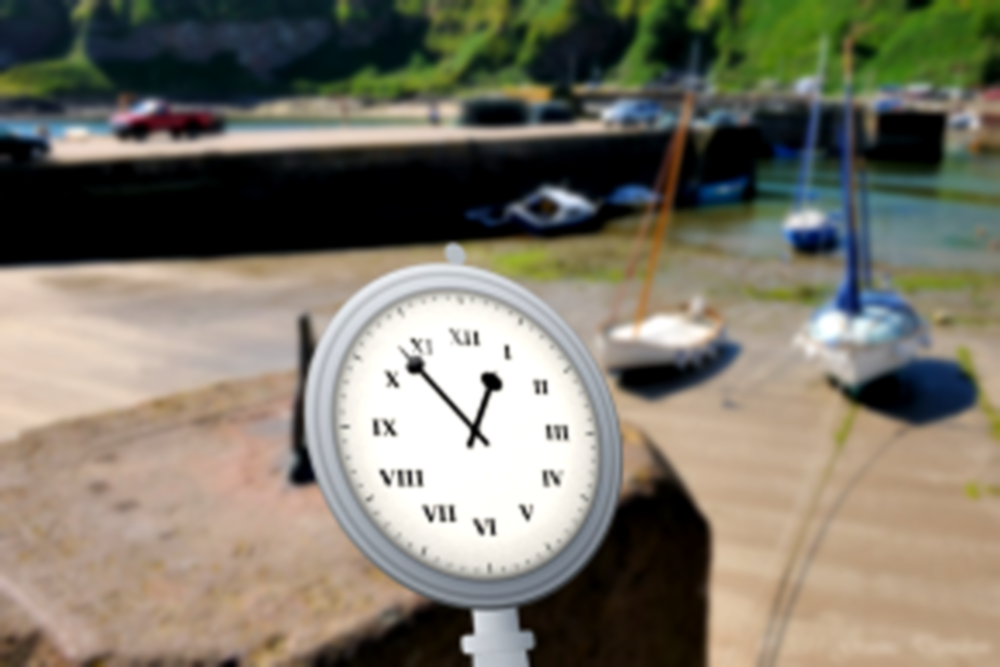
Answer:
12h53
